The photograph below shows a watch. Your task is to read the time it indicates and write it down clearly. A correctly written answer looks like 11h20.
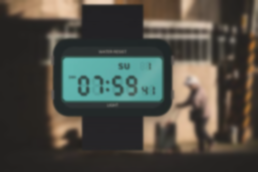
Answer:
7h59
